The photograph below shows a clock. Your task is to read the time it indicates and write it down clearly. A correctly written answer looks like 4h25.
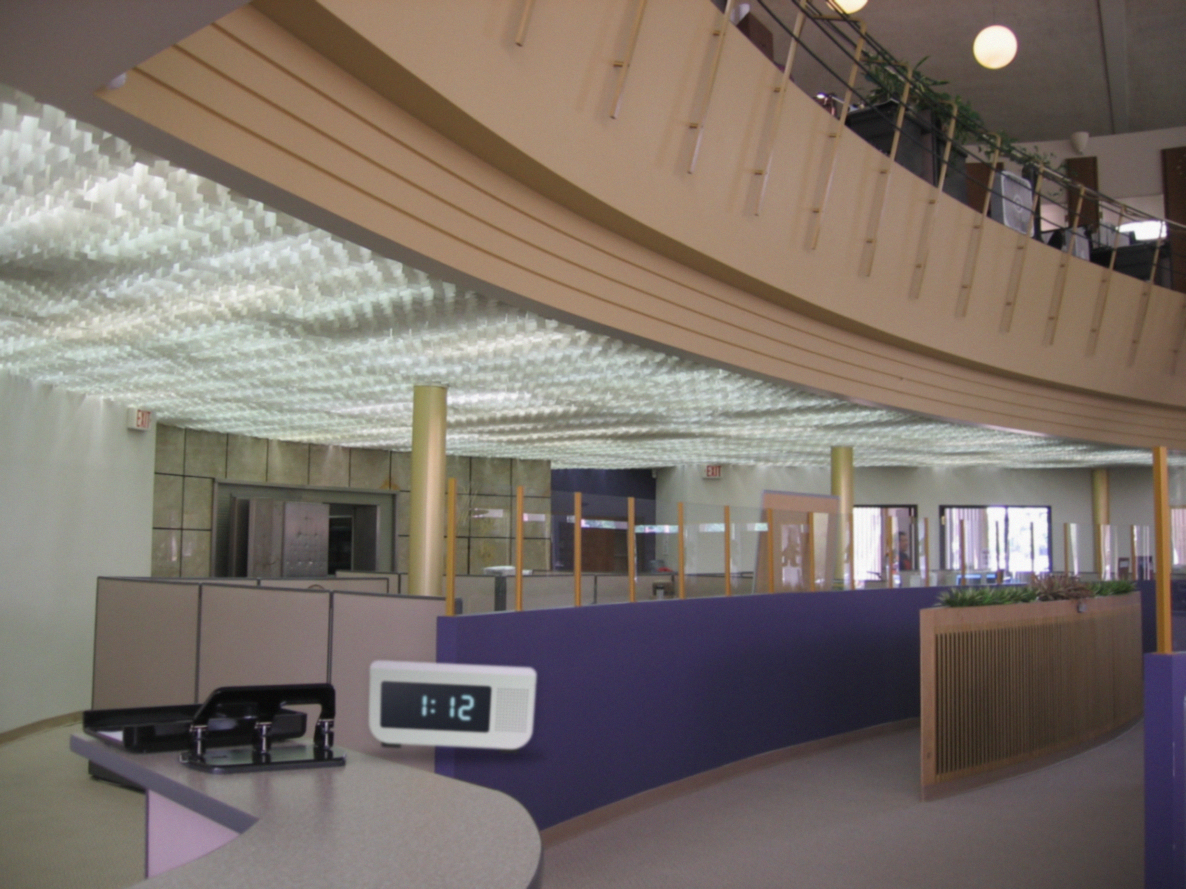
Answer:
1h12
